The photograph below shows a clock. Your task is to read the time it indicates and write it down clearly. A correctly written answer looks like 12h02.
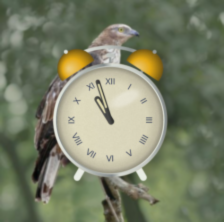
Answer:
10h57
